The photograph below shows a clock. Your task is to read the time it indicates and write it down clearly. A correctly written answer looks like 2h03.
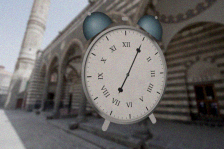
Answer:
7h05
